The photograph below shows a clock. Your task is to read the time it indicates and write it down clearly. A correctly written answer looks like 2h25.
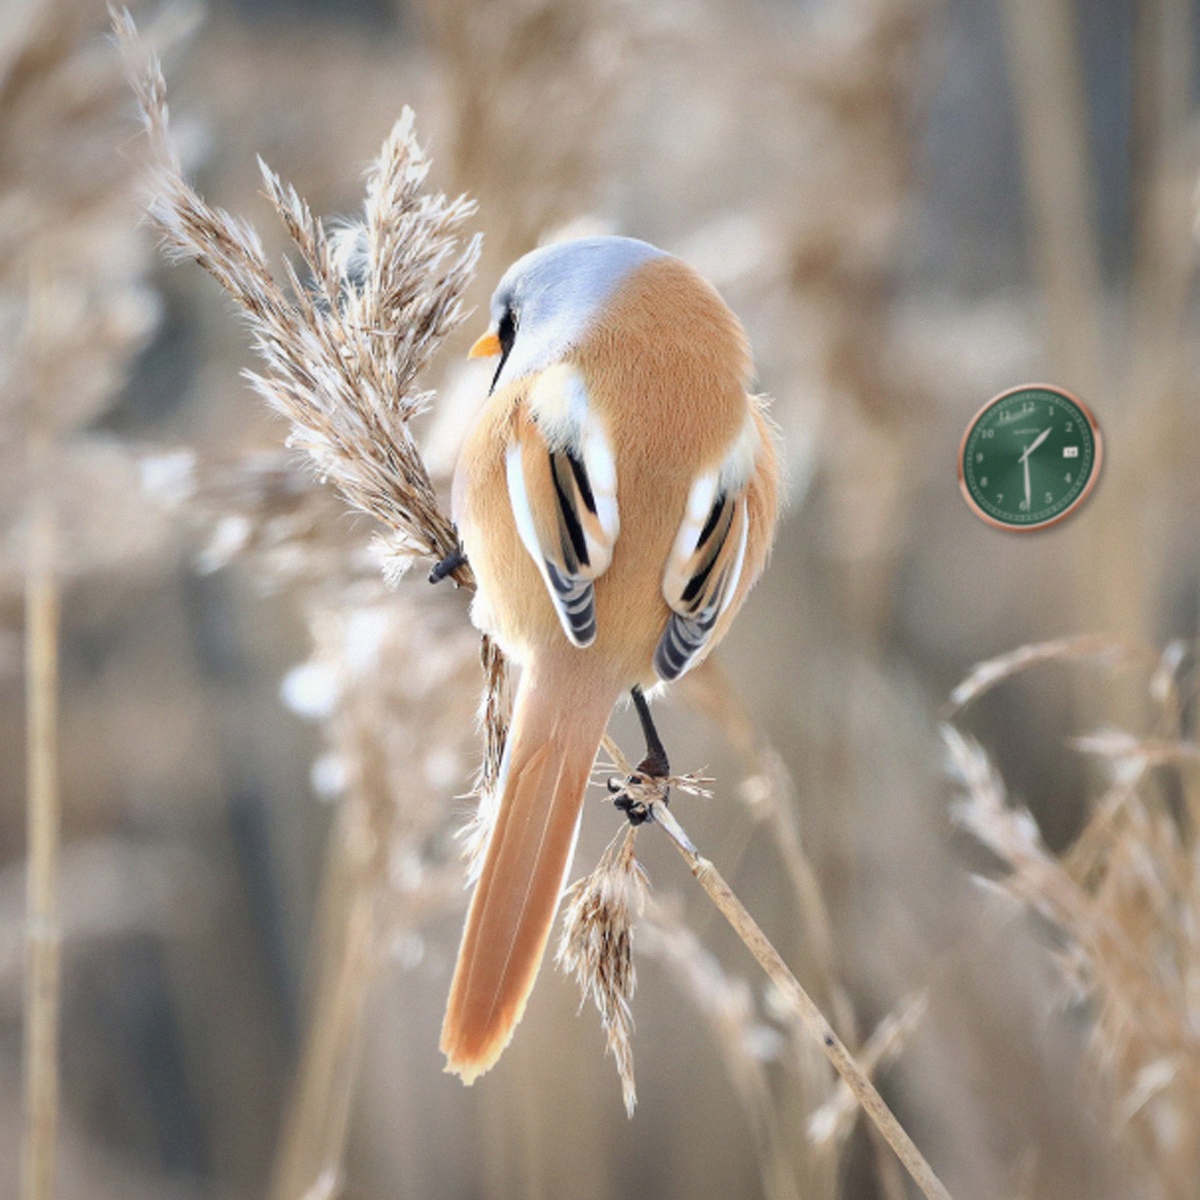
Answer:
1h29
